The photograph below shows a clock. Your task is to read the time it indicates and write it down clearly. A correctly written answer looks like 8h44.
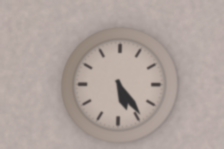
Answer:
5h24
